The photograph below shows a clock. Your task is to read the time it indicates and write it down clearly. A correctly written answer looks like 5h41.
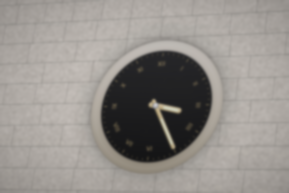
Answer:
3h25
